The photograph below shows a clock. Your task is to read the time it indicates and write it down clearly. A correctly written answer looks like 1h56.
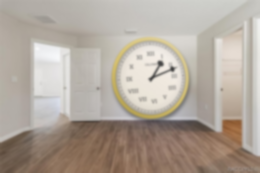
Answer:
1h12
